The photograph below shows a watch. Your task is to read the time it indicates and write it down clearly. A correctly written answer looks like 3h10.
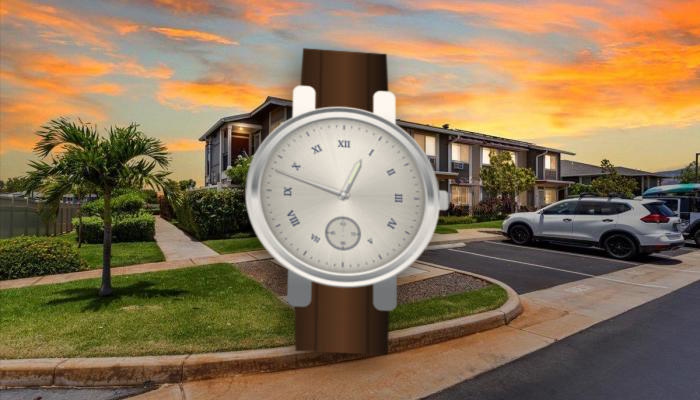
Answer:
12h48
